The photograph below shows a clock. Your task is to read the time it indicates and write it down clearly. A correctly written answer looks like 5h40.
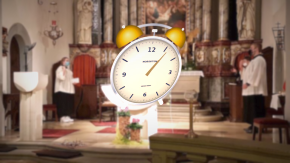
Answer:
1h06
